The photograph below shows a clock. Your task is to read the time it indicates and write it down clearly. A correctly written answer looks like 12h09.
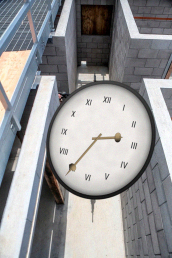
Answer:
2h35
